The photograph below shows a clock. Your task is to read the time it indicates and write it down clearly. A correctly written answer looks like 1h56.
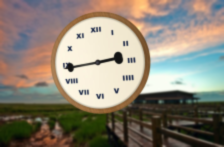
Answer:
2h44
